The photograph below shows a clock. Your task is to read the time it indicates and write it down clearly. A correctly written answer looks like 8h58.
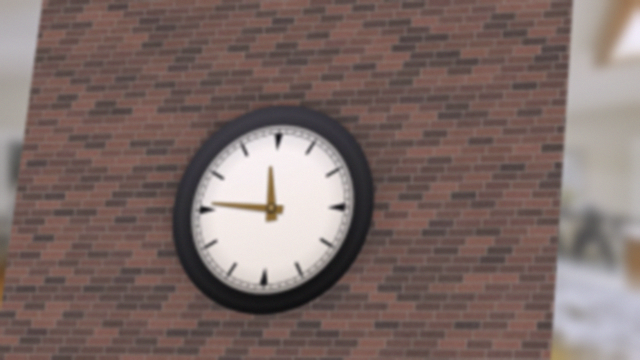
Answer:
11h46
